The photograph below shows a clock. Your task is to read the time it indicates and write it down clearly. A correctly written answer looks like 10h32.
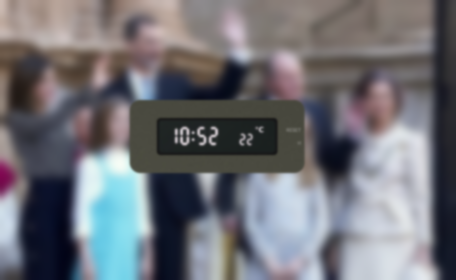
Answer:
10h52
